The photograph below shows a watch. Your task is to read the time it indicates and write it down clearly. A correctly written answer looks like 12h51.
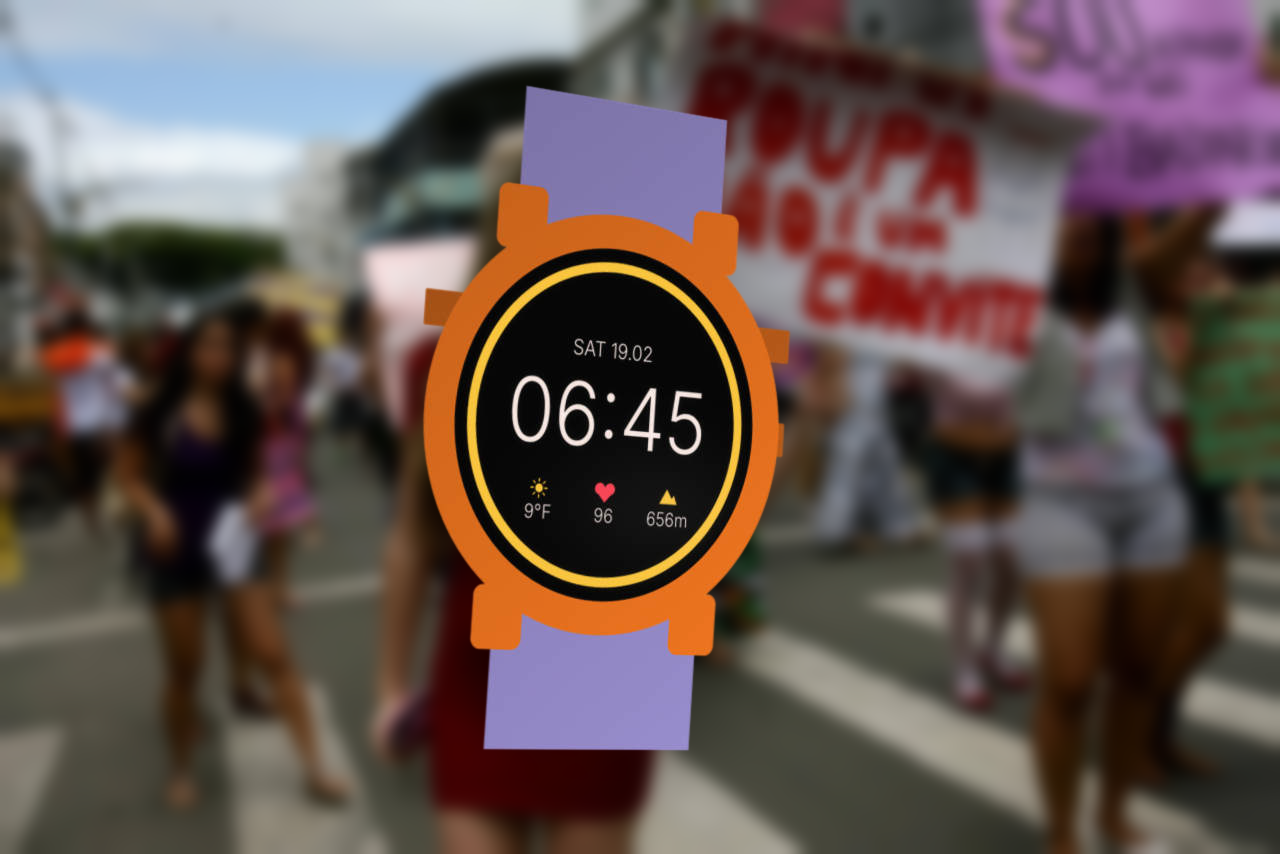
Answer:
6h45
